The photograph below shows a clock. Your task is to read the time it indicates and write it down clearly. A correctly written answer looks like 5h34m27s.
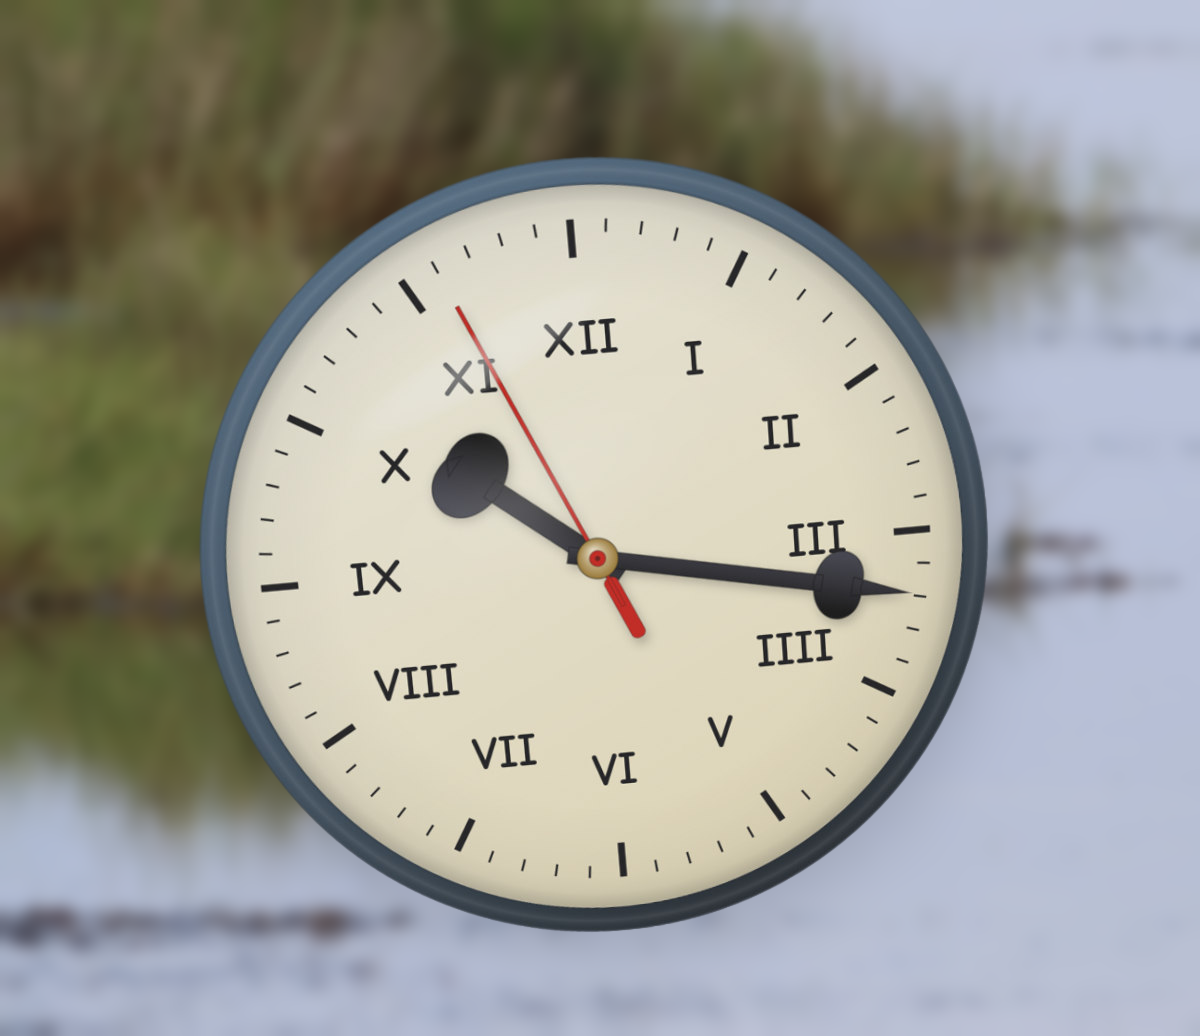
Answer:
10h16m56s
